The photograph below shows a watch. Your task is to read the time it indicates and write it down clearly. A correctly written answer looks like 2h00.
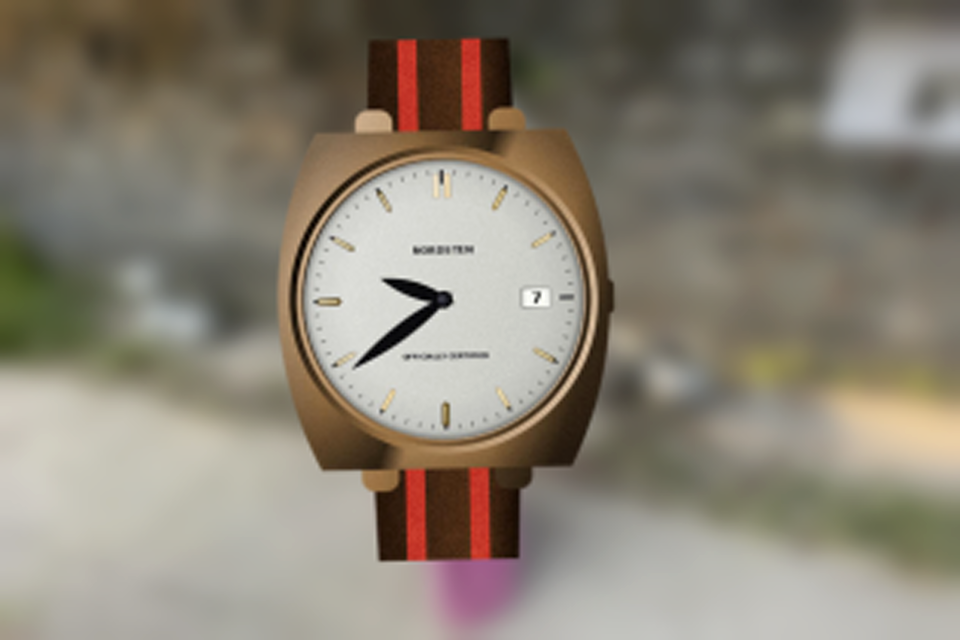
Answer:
9h39
